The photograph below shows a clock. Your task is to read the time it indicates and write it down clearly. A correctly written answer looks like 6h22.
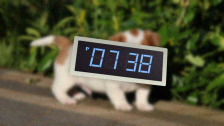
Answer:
7h38
